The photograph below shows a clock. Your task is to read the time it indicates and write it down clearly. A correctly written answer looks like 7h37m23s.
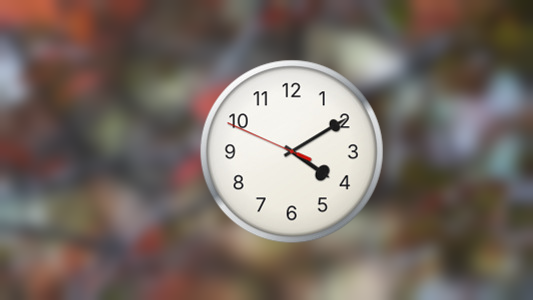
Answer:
4h09m49s
